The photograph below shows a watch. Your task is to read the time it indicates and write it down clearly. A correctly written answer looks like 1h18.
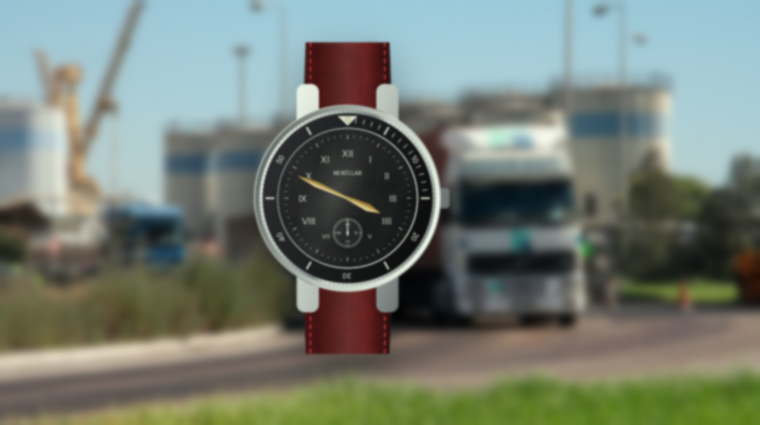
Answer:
3h49
